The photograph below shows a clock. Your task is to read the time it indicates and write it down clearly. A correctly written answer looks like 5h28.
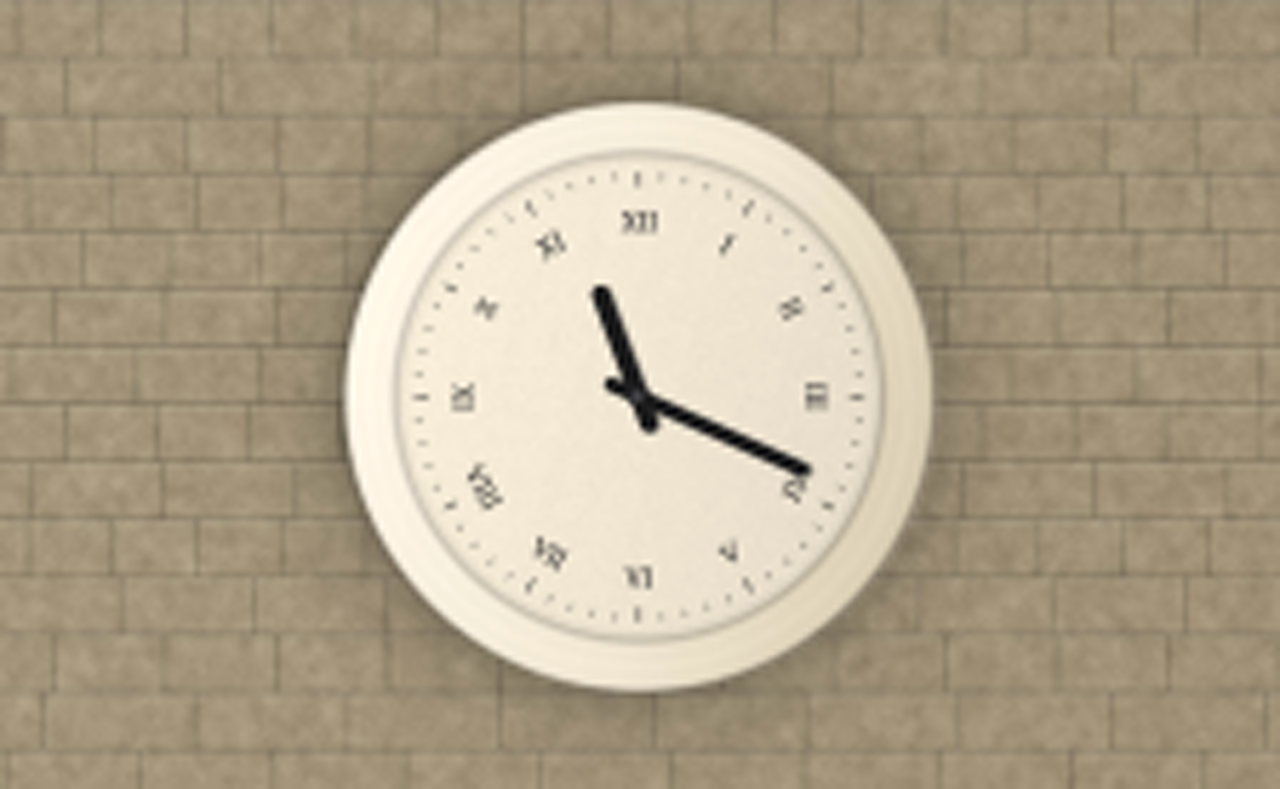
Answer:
11h19
